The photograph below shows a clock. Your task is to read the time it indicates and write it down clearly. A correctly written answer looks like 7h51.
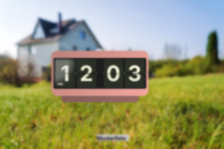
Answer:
12h03
